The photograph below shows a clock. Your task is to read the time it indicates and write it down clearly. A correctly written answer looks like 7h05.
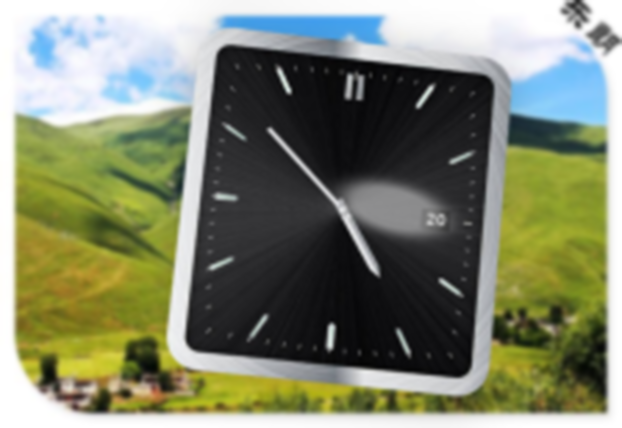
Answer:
4h52
